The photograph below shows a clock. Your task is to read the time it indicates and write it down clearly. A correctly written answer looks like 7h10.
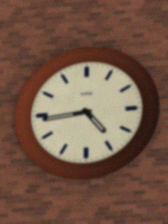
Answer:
4h44
